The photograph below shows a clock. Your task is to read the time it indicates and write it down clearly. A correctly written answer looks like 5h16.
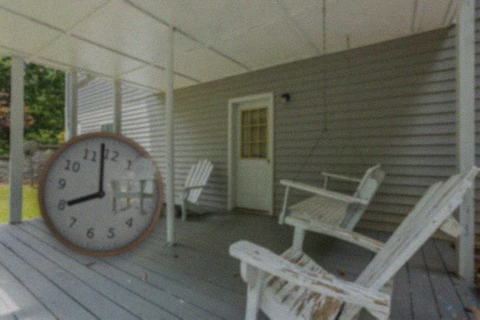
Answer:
7h58
